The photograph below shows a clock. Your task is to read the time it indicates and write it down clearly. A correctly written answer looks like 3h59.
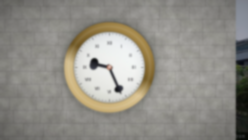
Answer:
9h26
